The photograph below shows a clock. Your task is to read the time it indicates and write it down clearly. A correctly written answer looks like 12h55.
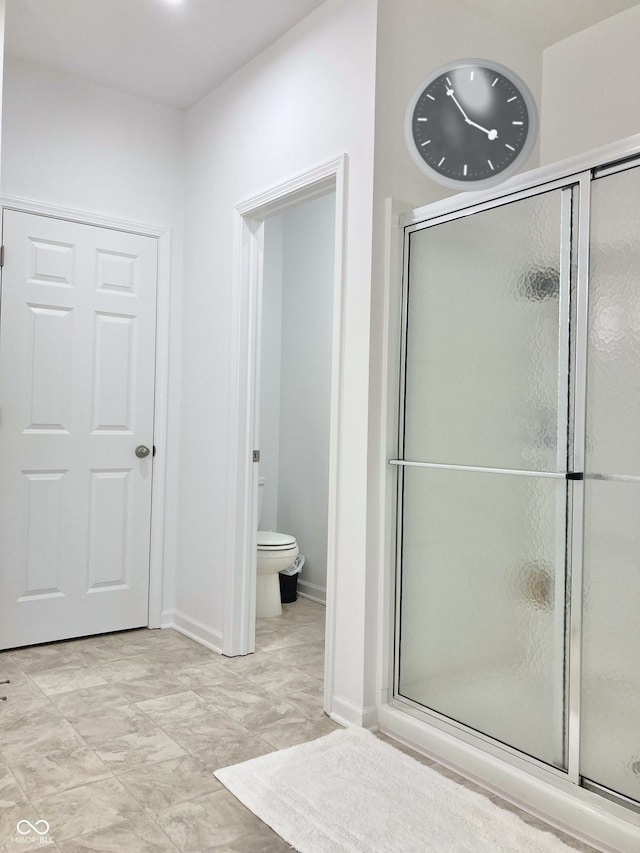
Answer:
3h54
